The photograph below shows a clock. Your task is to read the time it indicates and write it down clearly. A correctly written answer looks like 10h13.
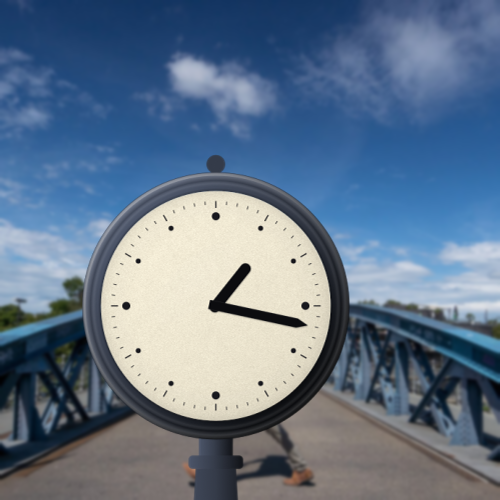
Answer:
1h17
